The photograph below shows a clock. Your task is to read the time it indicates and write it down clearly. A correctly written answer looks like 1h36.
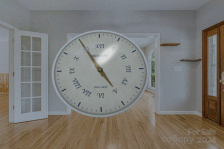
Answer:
4h55
